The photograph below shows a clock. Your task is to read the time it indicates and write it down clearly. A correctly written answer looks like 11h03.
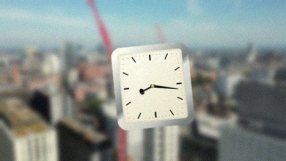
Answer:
8h17
